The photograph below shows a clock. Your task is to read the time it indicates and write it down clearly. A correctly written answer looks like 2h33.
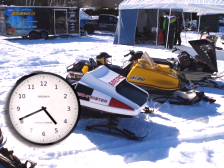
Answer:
4h41
